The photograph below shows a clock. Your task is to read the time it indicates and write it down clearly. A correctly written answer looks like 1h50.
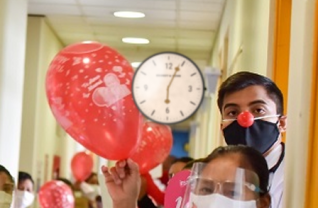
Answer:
6h04
